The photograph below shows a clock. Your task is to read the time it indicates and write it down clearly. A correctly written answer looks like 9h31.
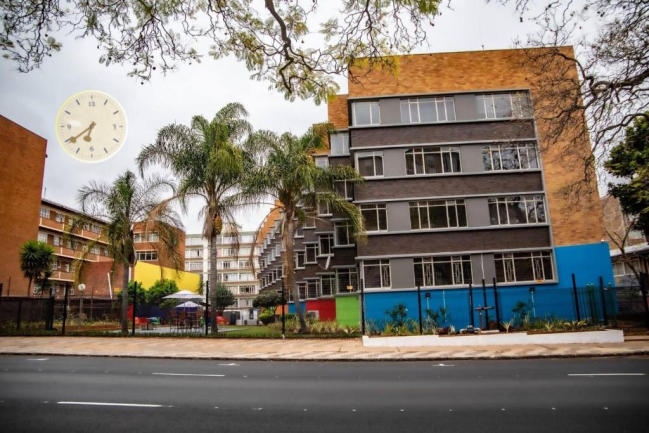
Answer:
6h39
